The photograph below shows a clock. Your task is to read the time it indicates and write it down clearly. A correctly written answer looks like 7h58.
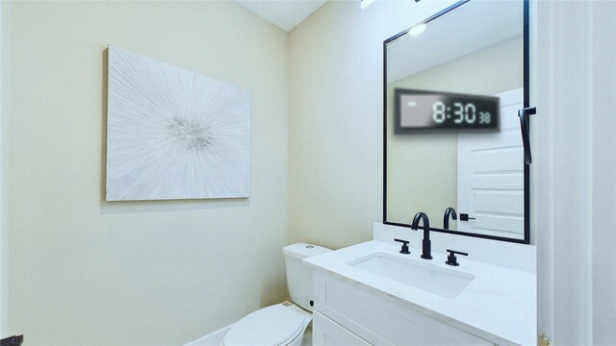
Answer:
8h30
